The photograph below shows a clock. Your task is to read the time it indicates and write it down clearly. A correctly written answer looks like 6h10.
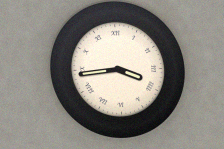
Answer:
3h44
